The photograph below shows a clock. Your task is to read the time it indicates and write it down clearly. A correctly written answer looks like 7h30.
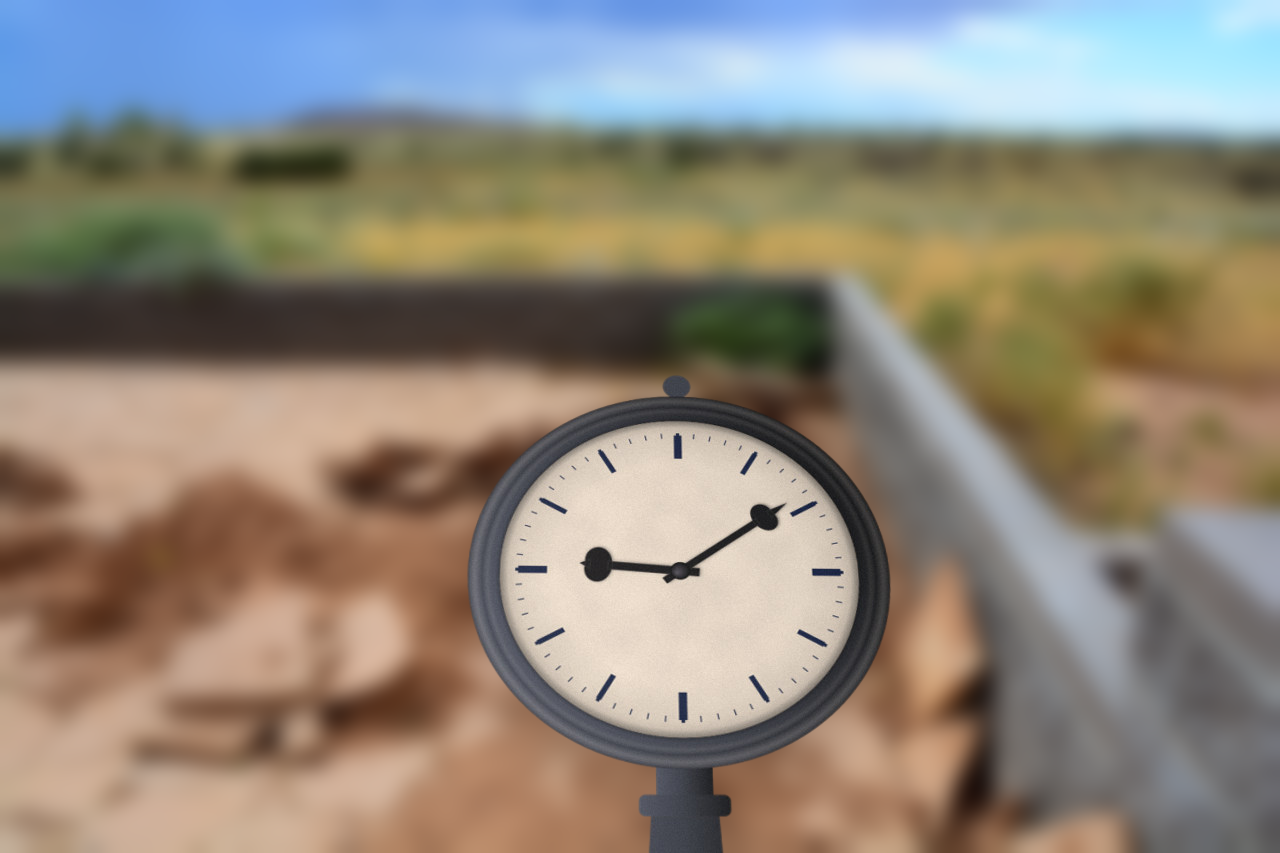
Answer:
9h09
